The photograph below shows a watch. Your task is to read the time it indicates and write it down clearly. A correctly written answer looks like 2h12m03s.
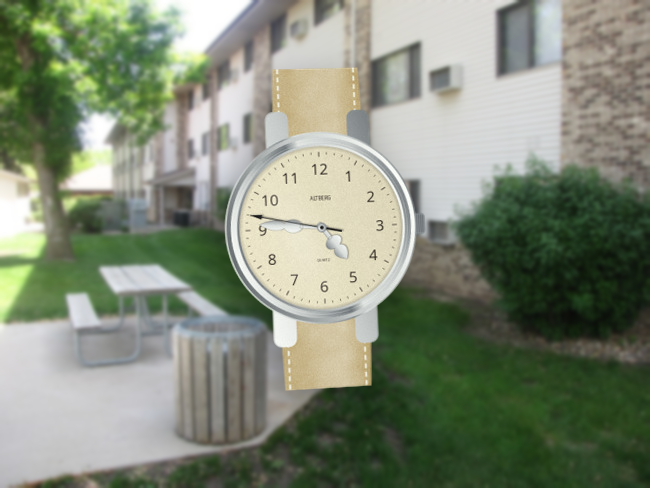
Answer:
4h45m47s
